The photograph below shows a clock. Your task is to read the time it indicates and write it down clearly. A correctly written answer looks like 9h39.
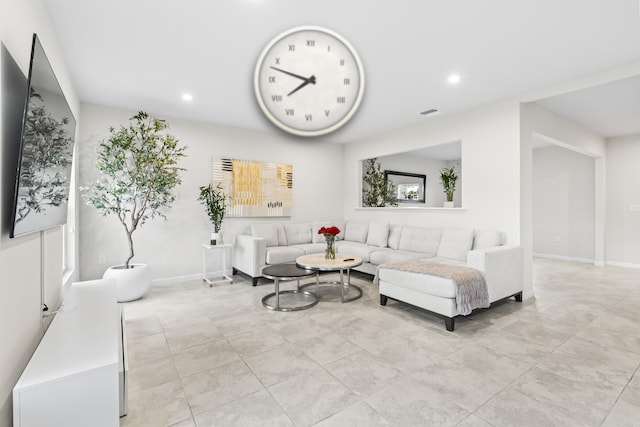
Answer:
7h48
